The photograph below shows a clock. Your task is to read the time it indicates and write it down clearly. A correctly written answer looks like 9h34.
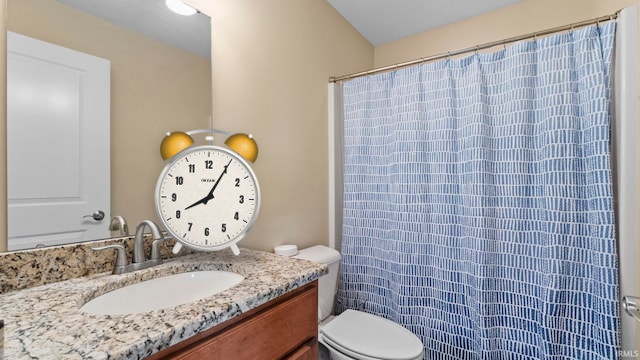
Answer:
8h05
